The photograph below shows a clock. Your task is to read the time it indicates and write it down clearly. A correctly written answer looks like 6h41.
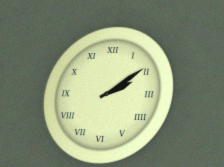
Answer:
2h09
